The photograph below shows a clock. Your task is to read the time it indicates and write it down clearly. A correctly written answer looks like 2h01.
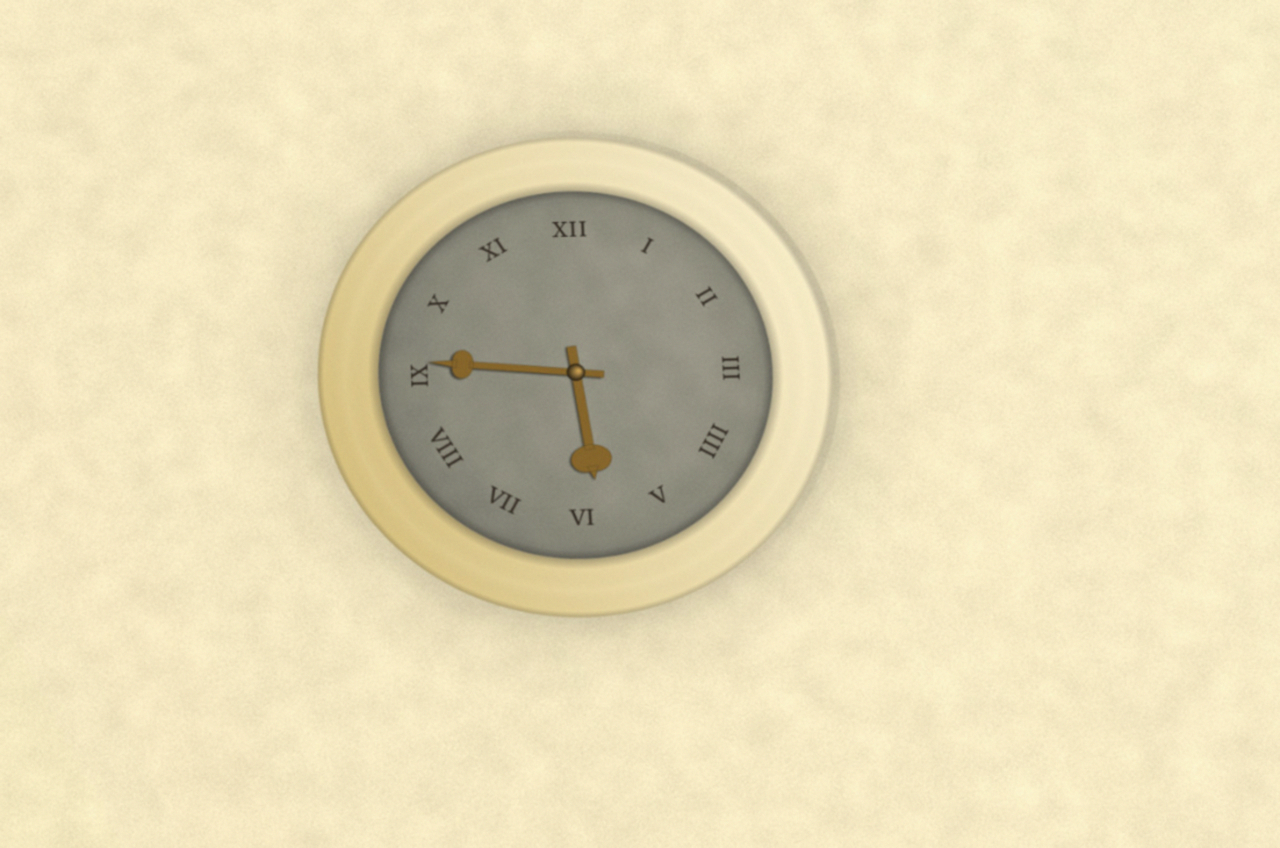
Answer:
5h46
